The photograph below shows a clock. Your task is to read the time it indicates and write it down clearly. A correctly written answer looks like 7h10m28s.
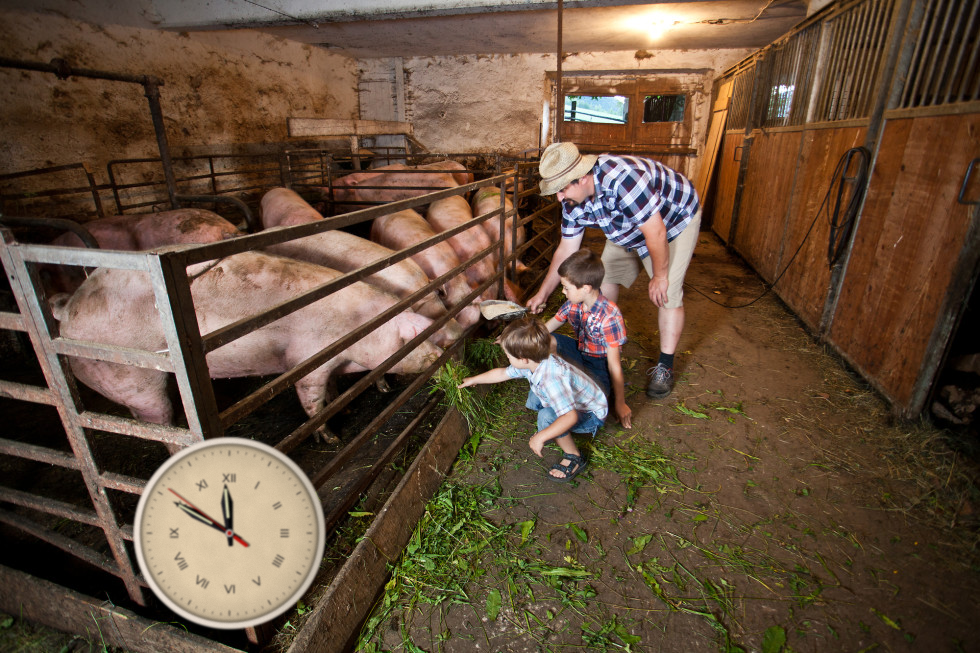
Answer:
11h49m51s
